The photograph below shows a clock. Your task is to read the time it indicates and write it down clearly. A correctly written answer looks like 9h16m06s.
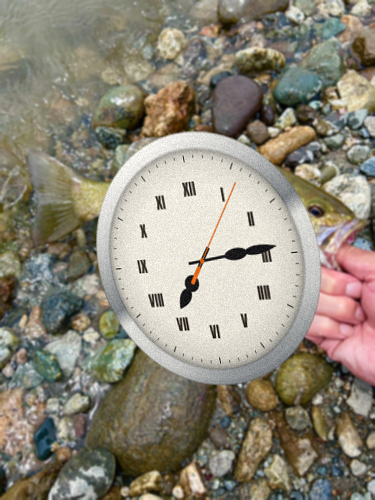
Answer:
7h14m06s
